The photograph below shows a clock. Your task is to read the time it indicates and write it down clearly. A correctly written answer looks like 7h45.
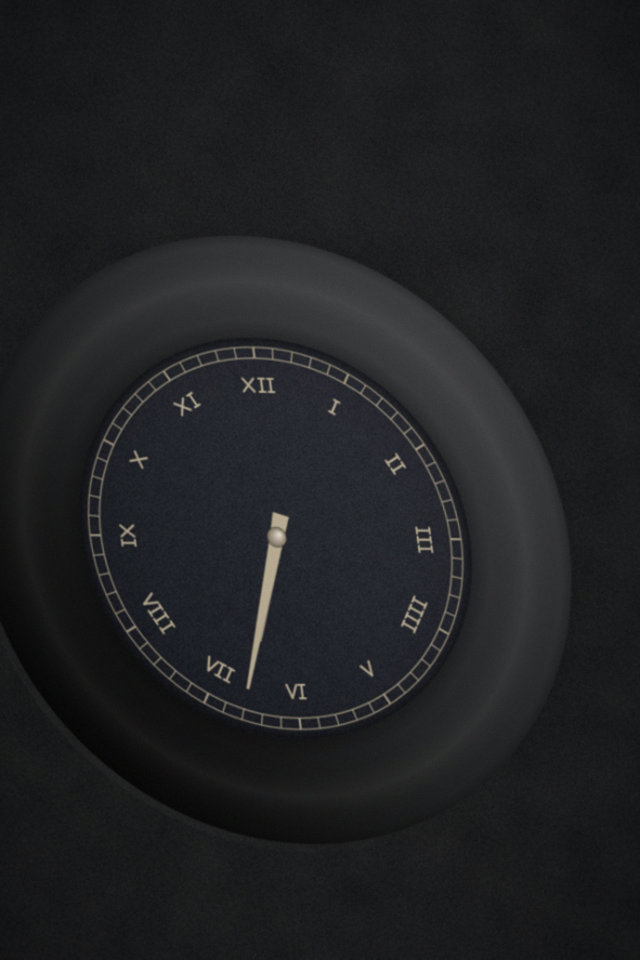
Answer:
6h33
